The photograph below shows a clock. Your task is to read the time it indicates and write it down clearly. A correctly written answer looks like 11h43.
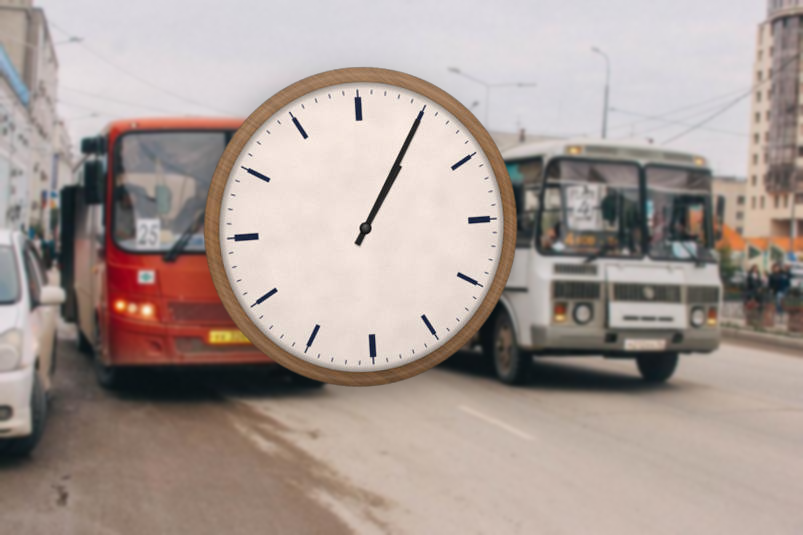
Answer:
1h05
